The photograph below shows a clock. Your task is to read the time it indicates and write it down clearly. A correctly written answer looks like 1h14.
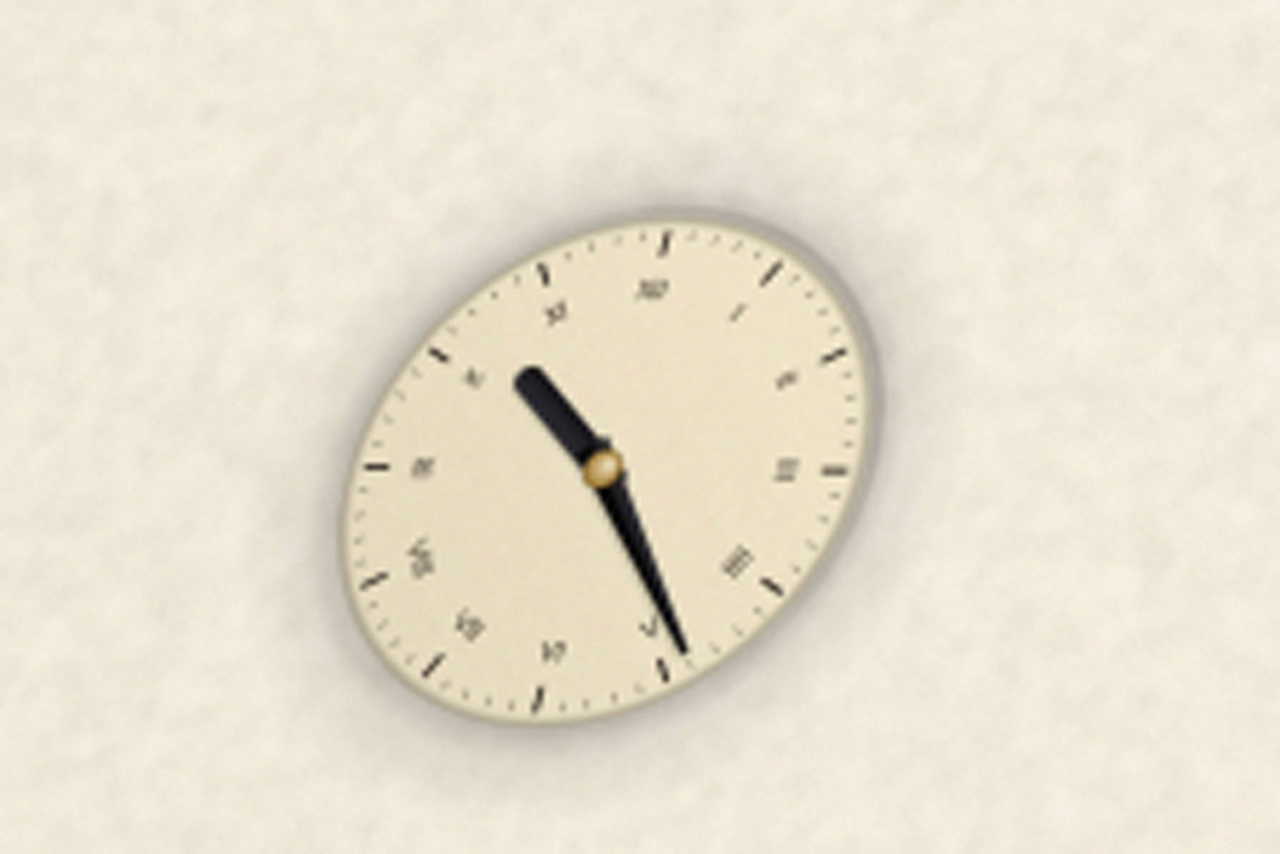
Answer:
10h24
